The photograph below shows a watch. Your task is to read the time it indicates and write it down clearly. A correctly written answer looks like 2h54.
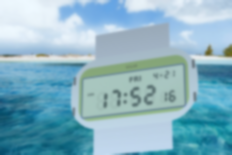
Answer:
17h52
